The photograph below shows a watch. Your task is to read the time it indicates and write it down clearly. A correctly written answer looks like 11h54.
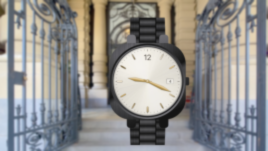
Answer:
9h19
